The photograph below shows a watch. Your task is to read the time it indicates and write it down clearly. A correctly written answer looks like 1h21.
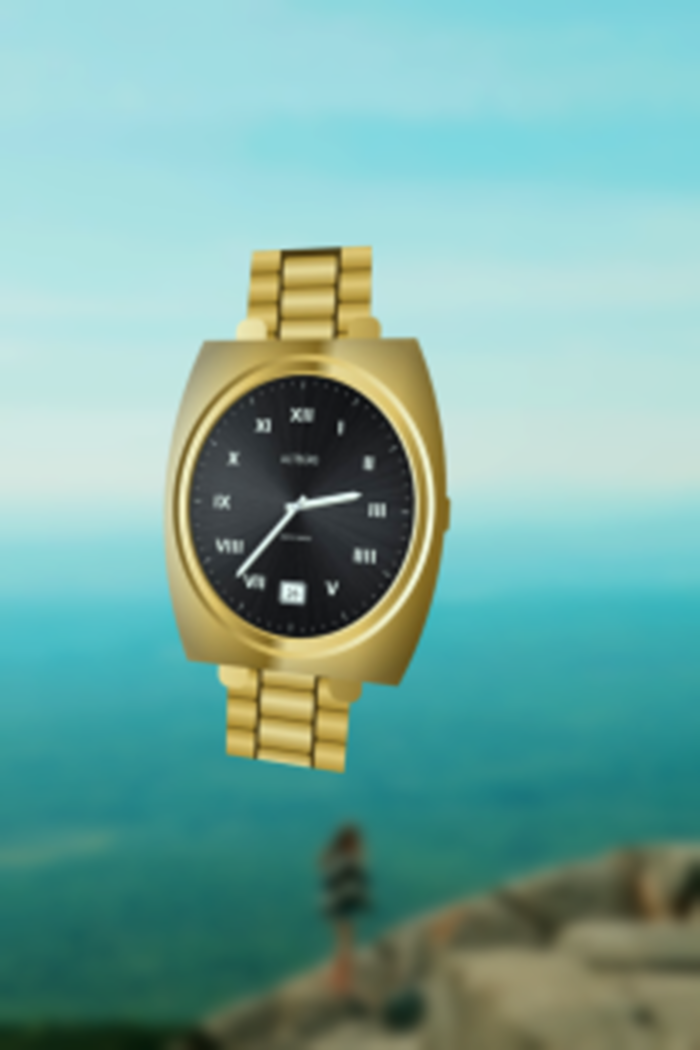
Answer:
2h37
